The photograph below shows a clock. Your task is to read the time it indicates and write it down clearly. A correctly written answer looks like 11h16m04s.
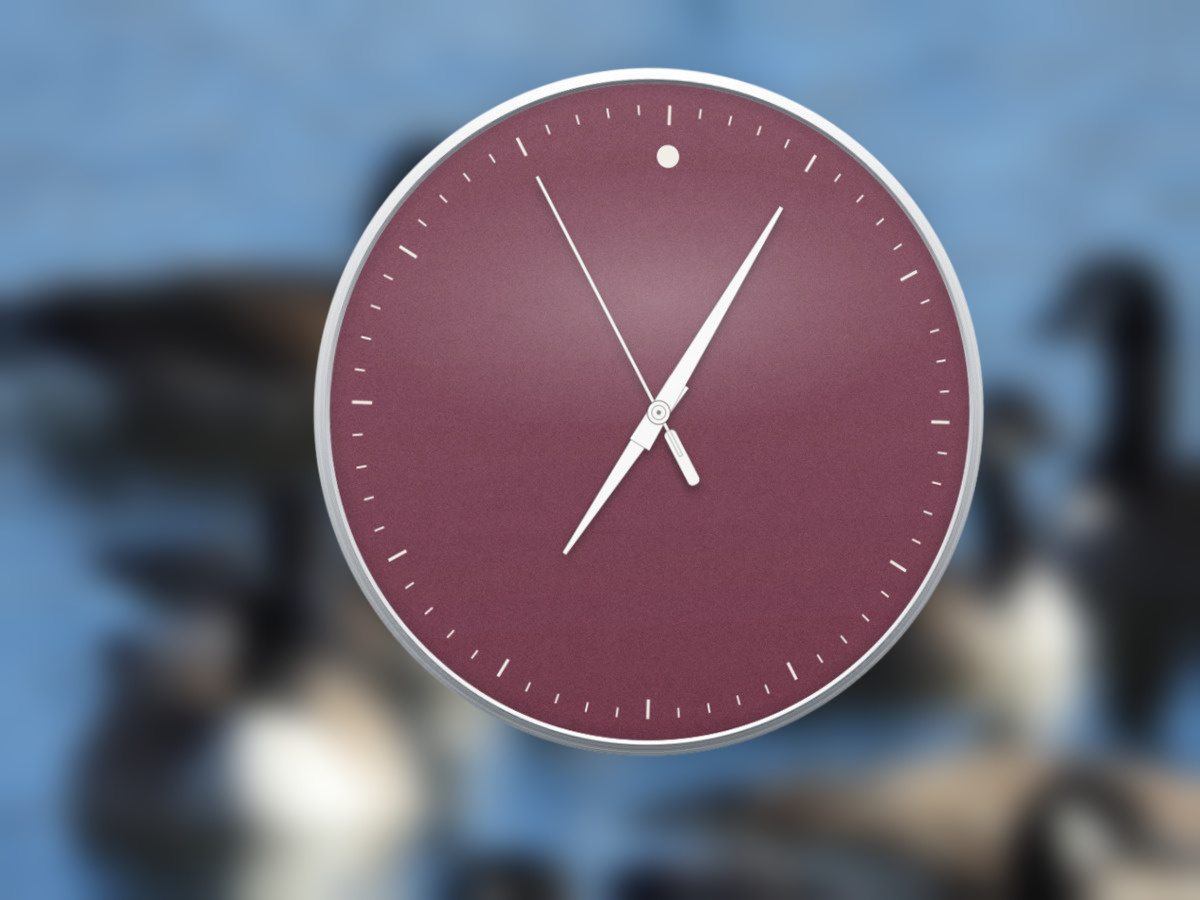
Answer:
7h04m55s
